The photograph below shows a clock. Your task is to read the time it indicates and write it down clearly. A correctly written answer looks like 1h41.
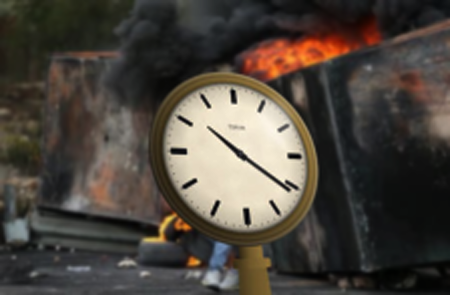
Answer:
10h21
